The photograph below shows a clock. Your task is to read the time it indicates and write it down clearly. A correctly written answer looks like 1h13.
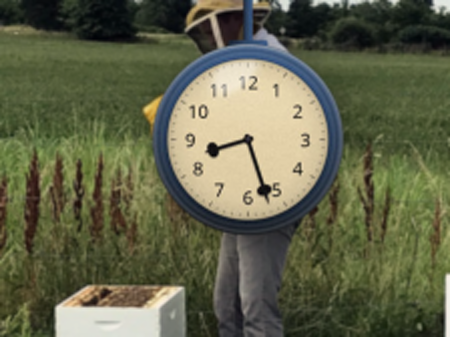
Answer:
8h27
